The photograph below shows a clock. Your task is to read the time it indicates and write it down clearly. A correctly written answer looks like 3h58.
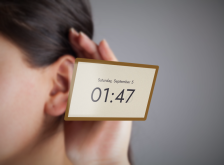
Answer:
1h47
